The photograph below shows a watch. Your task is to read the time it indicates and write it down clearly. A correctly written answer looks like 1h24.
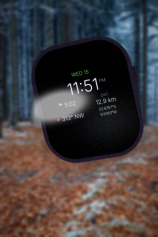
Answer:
11h51
